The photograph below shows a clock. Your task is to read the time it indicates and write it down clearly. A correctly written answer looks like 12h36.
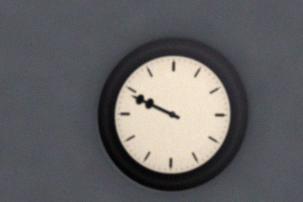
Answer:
9h49
